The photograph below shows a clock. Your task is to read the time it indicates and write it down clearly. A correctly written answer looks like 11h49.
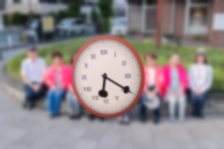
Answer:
6h20
